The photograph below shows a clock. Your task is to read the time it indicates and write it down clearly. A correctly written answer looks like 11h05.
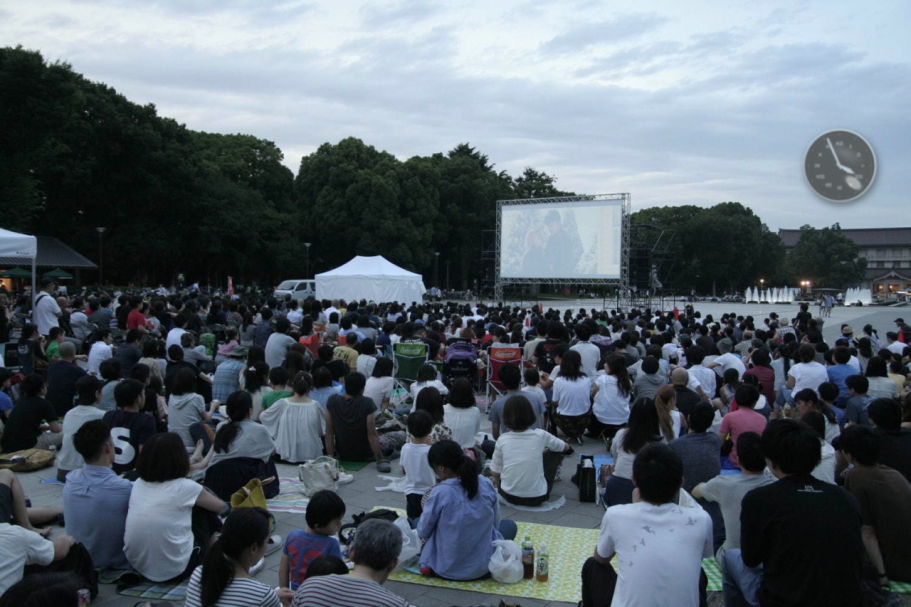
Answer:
3h56
